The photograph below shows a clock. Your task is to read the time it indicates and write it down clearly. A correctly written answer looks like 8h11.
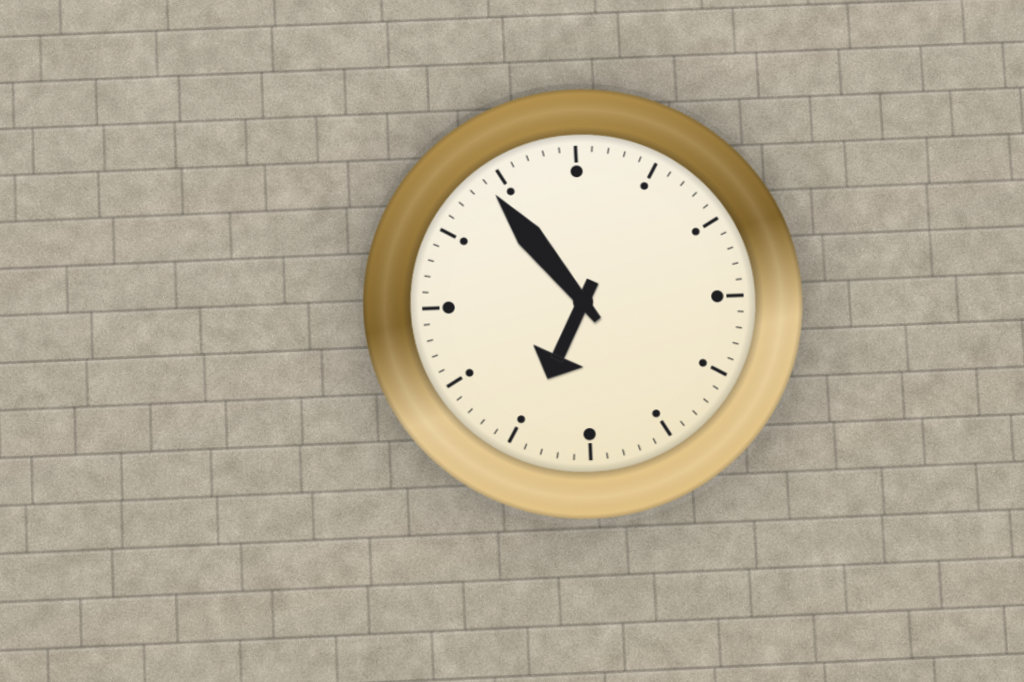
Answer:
6h54
